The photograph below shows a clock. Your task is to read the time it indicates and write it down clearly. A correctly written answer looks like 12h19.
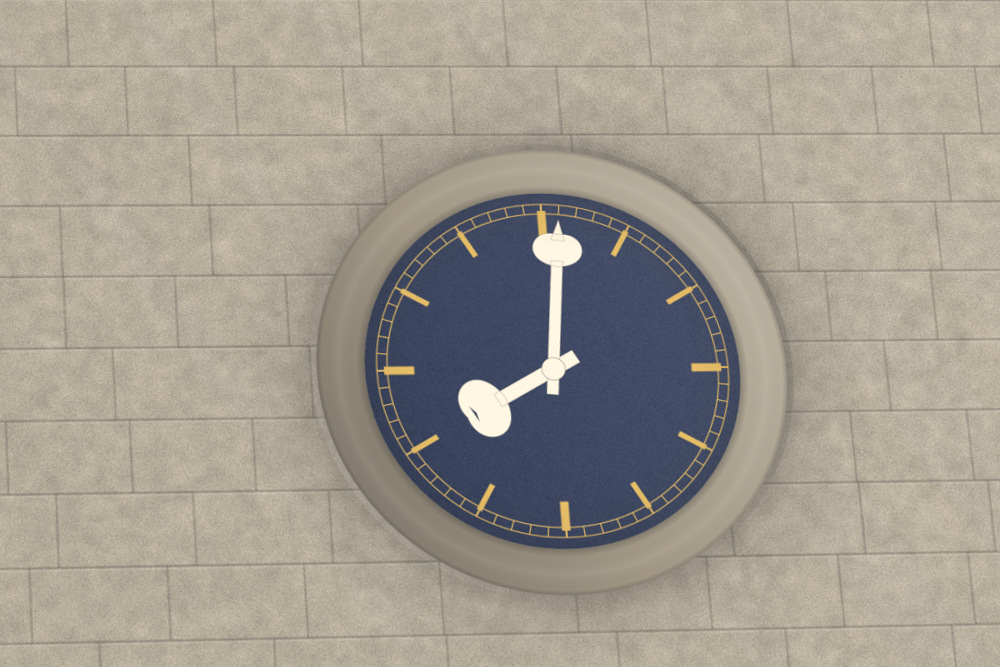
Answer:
8h01
